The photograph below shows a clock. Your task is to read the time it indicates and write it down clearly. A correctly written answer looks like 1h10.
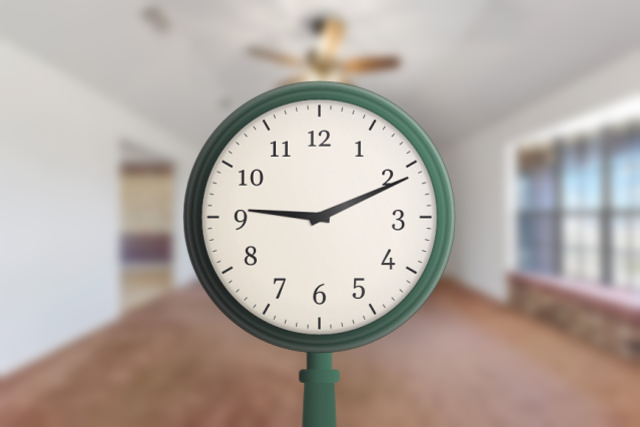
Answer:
9h11
